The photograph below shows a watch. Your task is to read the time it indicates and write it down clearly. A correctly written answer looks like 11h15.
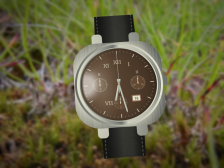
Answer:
6h28
